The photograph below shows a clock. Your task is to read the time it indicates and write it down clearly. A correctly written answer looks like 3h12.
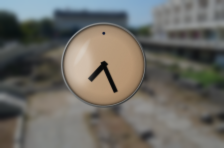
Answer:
7h26
